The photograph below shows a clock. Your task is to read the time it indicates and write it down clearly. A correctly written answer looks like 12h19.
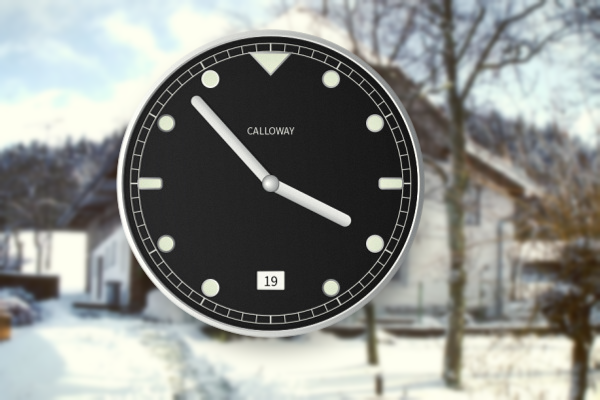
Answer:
3h53
